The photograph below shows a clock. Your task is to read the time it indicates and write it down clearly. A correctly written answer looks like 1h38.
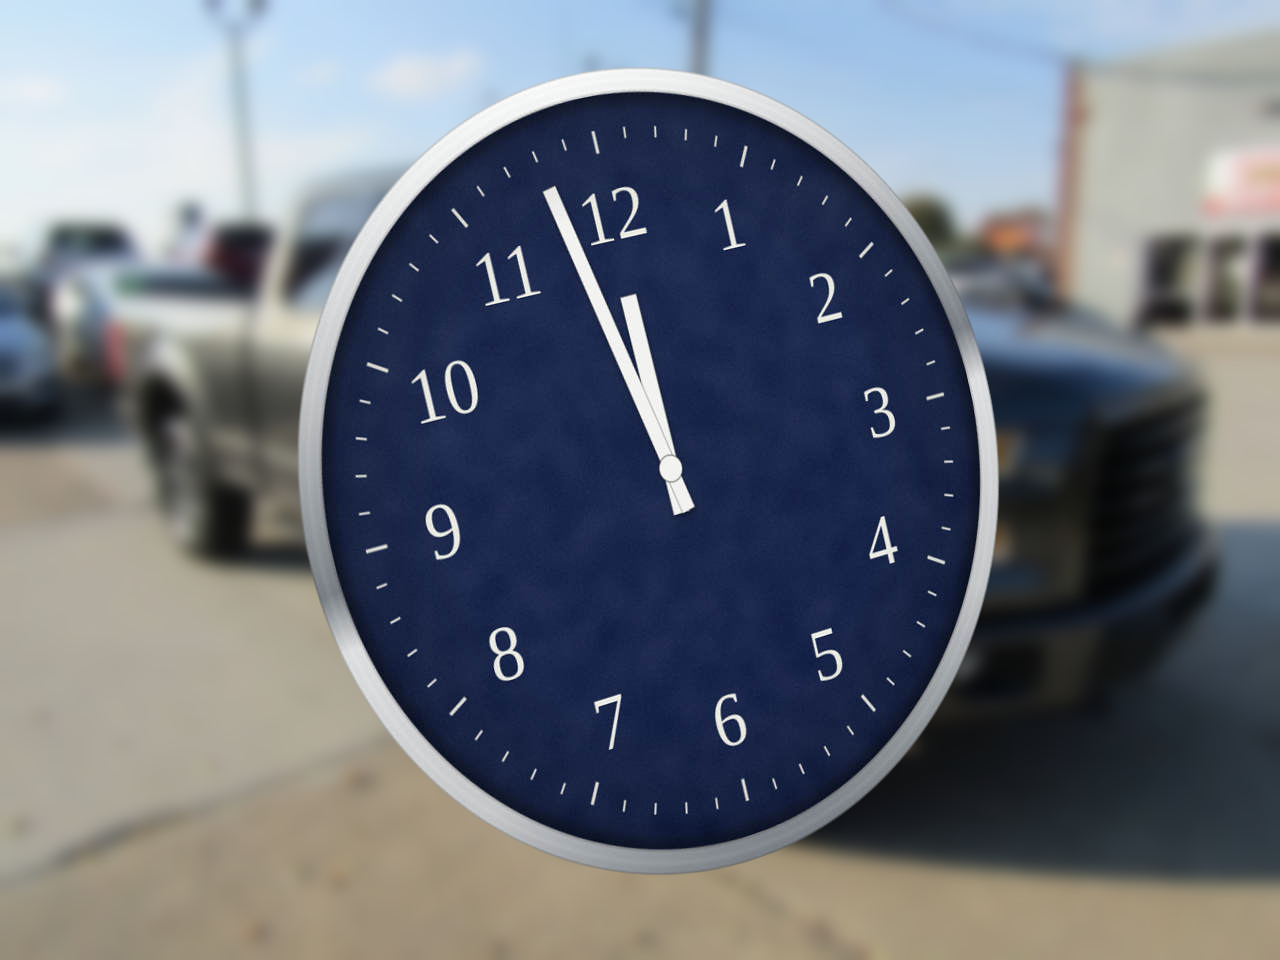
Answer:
11h58
